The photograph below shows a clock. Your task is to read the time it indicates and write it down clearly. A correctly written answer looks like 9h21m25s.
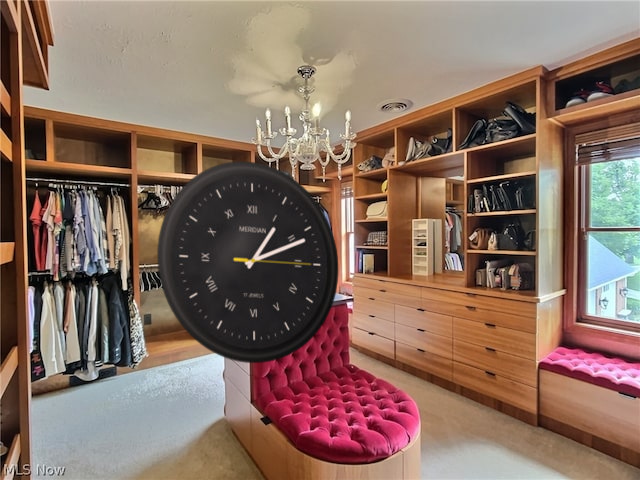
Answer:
1h11m15s
